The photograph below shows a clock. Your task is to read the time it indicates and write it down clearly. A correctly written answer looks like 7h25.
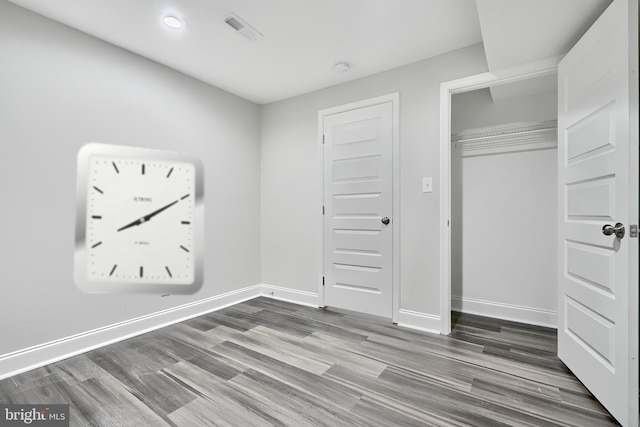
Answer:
8h10
